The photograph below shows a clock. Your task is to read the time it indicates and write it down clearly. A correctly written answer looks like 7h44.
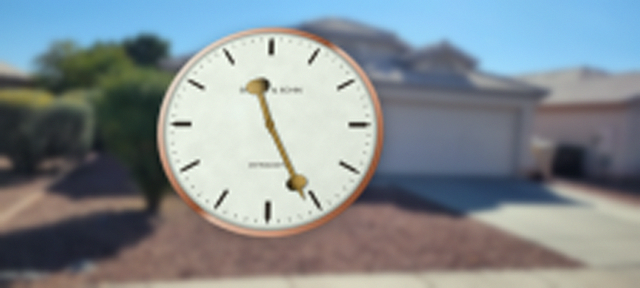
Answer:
11h26
